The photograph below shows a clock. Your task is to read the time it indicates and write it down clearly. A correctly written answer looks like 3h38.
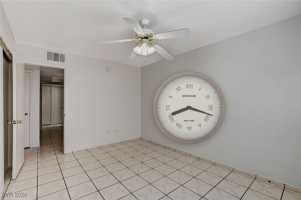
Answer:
8h18
